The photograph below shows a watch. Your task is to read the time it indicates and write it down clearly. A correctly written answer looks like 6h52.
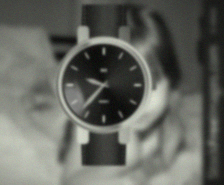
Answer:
9h37
